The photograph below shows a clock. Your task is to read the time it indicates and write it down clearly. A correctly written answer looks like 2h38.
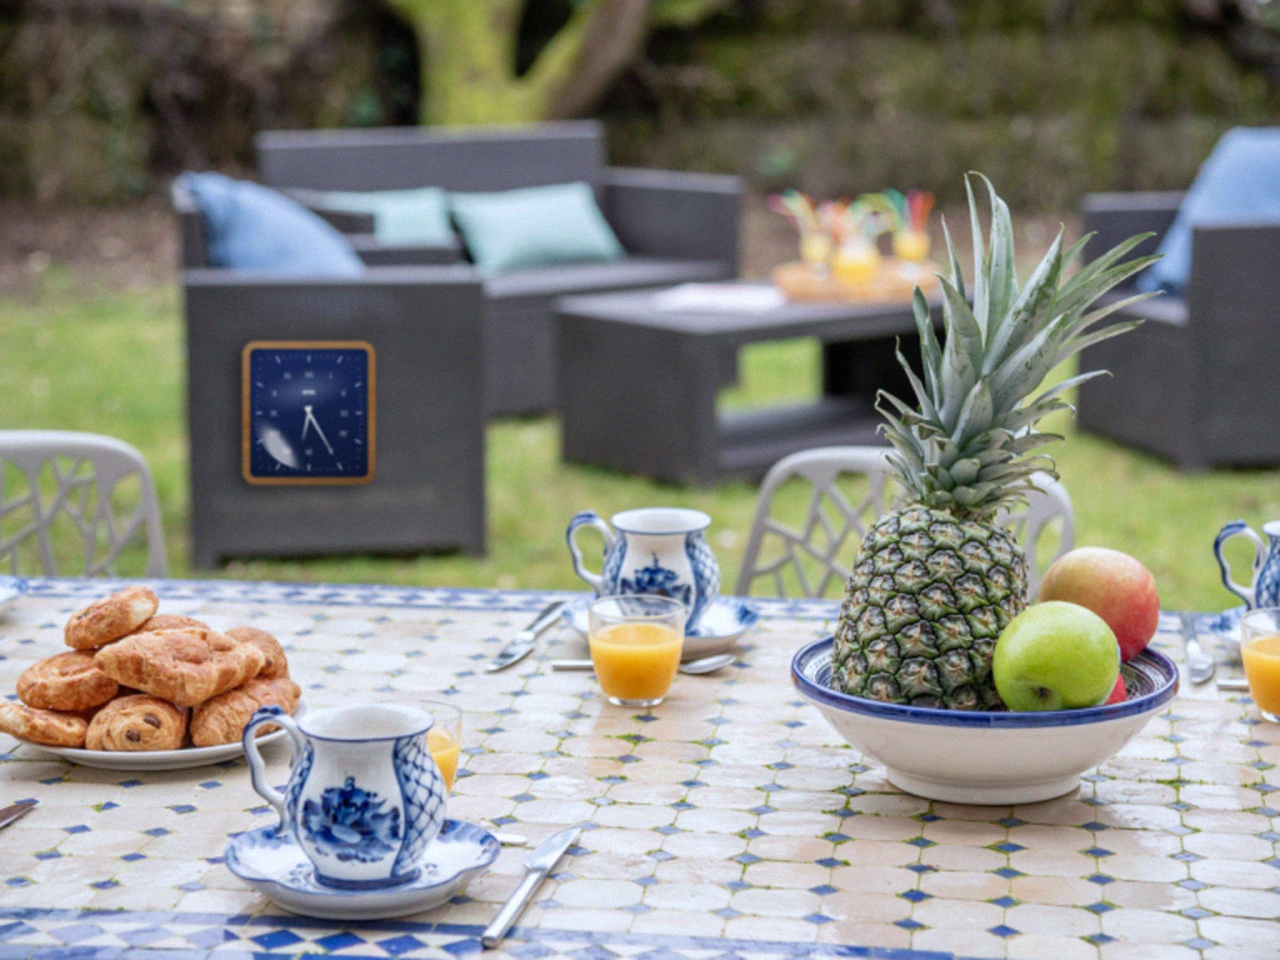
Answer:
6h25
